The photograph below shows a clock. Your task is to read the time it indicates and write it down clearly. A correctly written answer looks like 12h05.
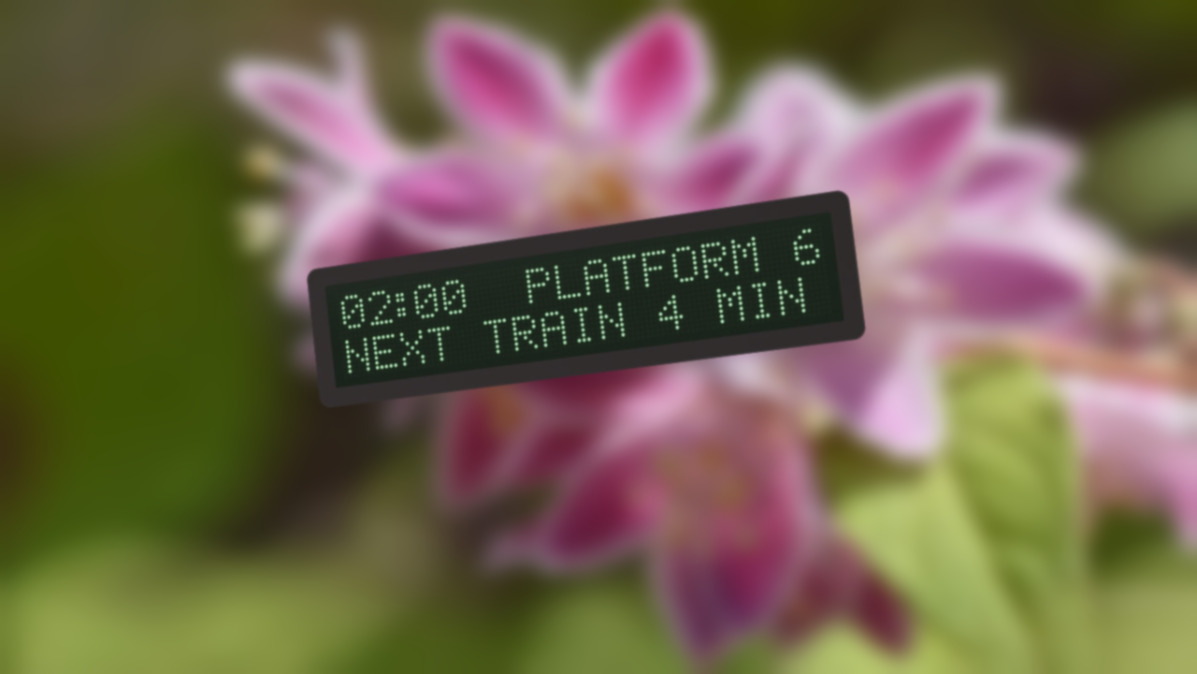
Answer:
2h00
